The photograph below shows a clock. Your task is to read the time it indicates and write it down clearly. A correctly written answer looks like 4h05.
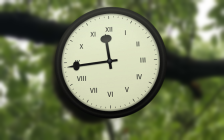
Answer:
11h44
